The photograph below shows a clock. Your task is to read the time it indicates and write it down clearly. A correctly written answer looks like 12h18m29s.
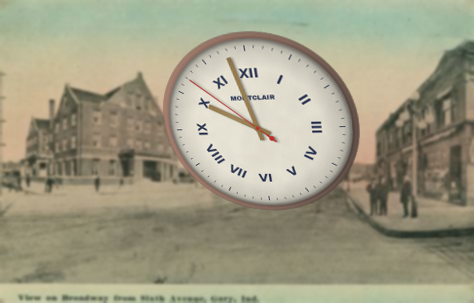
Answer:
9h57m52s
